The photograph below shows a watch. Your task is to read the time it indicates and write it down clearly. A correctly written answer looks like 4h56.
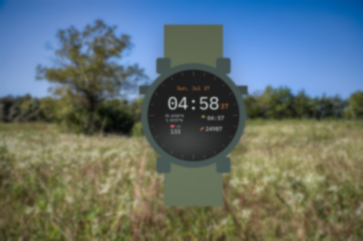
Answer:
4h58
